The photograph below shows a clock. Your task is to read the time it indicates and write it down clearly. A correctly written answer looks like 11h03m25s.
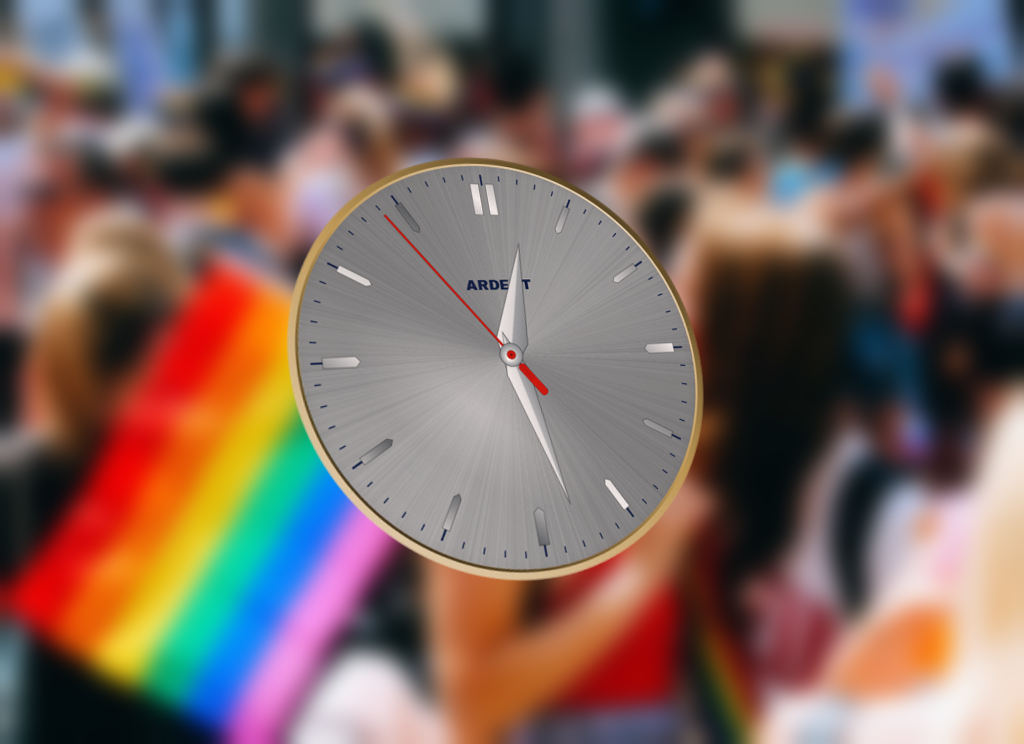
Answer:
12h27m54s
